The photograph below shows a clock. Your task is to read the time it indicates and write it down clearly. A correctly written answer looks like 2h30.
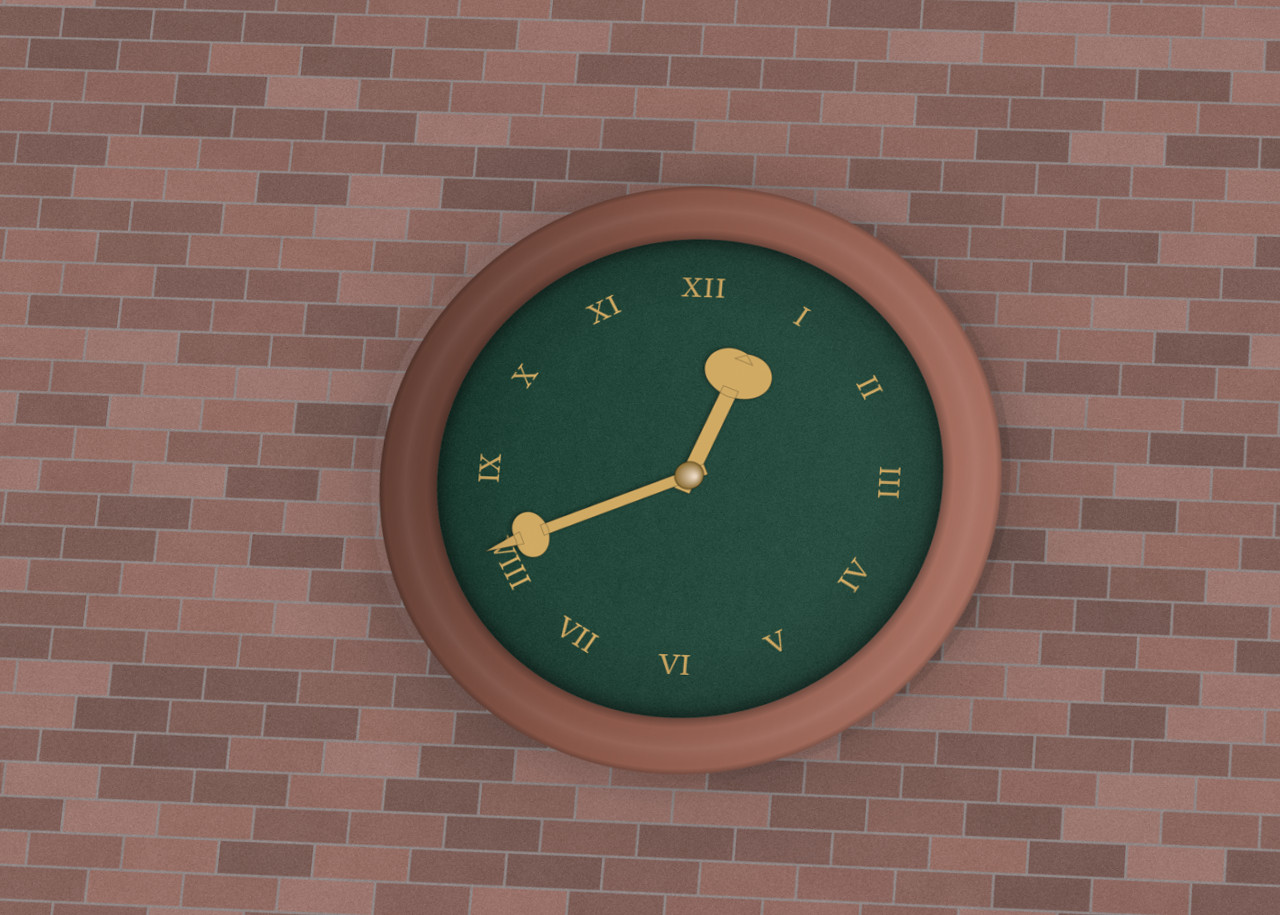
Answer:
12h41
